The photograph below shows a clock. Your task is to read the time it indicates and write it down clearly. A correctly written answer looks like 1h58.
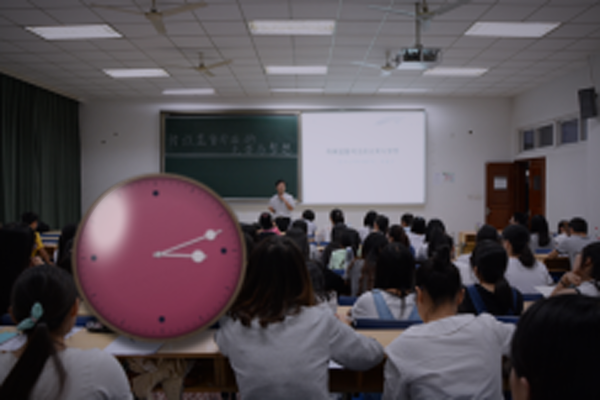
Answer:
3h12
